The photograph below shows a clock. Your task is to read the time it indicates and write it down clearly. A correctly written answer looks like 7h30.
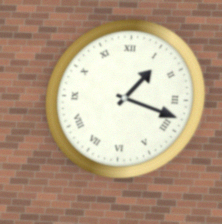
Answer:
1h18
